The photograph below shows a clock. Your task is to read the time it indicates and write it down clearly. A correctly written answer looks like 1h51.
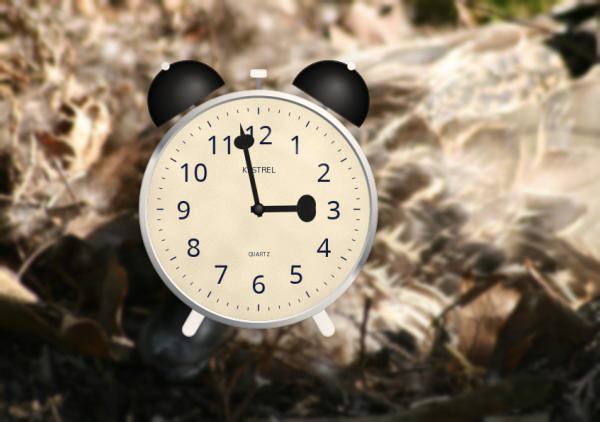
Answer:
2h58
